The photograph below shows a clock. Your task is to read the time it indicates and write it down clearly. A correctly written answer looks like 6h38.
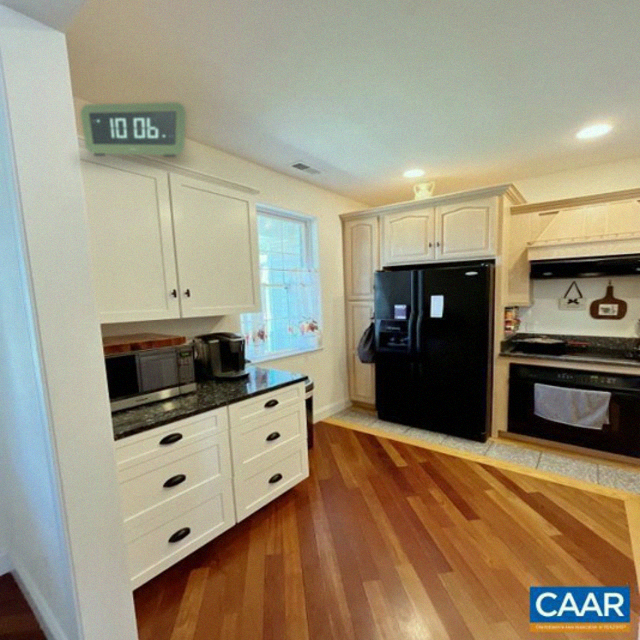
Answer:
10h06
